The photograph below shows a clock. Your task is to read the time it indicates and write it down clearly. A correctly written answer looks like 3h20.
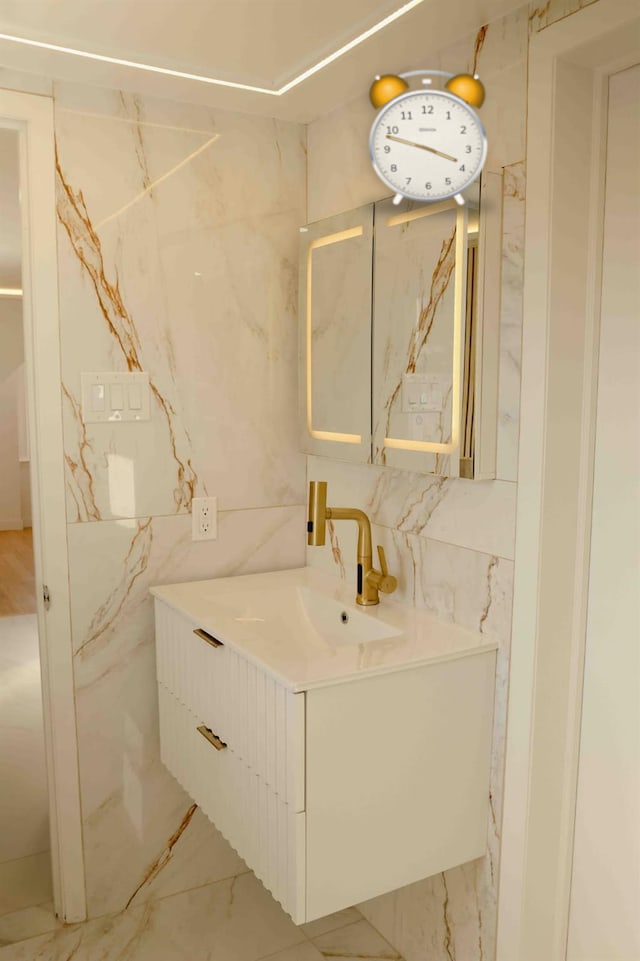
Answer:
3h48
